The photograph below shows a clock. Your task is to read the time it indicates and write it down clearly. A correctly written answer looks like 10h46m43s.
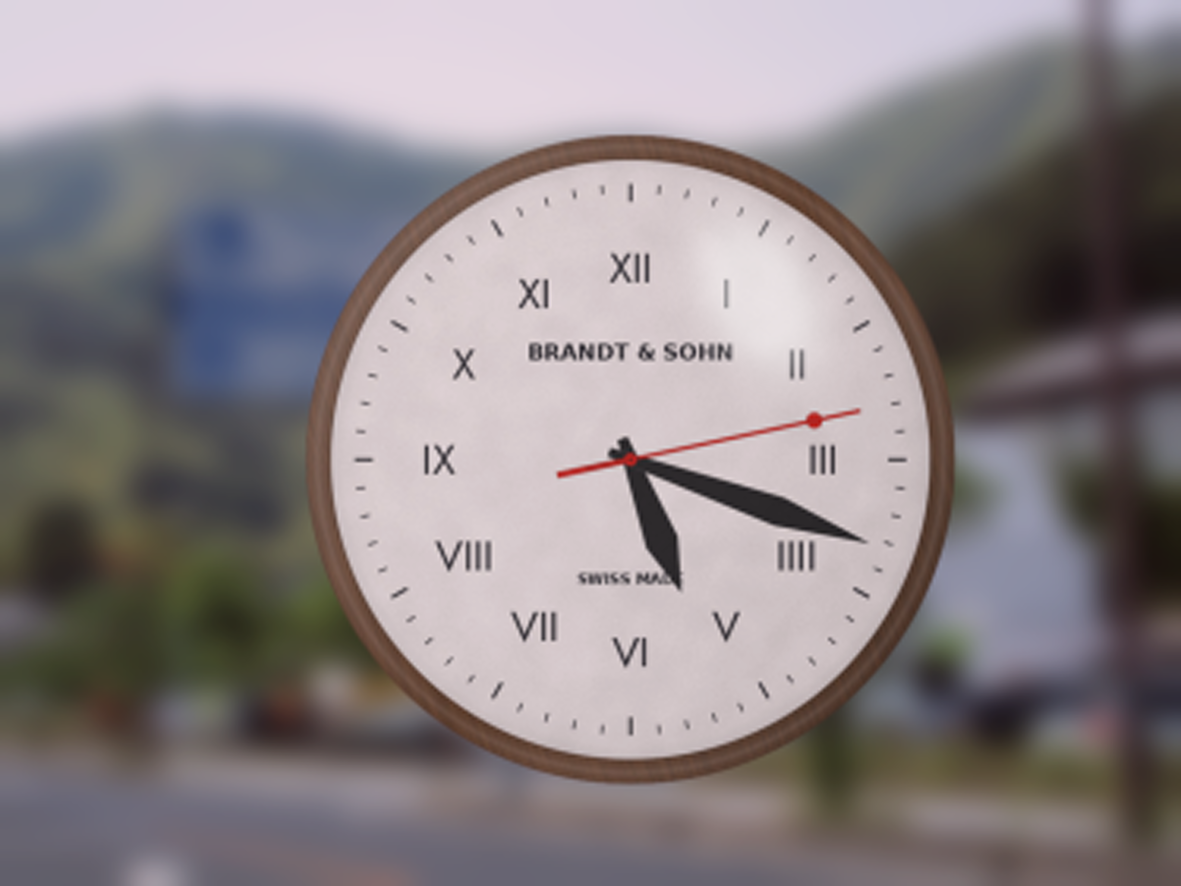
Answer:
5h18m13s
